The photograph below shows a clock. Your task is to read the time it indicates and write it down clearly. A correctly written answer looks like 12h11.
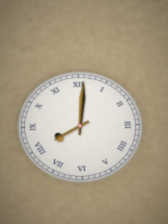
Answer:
8h01
